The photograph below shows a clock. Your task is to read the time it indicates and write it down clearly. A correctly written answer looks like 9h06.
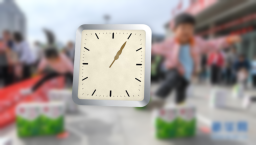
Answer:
1h05
